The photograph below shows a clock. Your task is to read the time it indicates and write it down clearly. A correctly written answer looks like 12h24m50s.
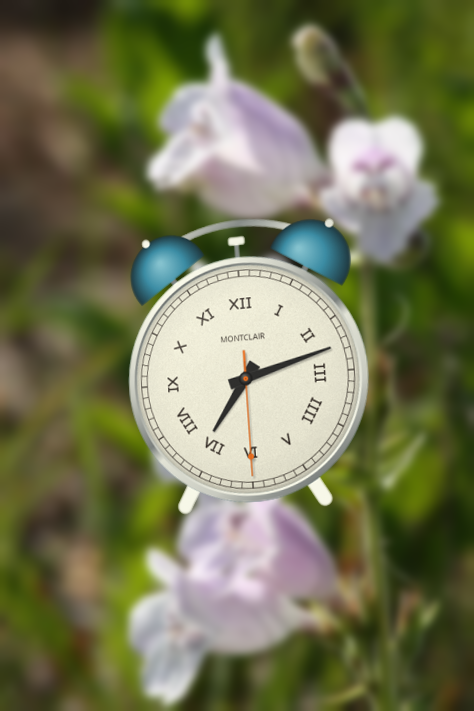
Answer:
7h12m30s
